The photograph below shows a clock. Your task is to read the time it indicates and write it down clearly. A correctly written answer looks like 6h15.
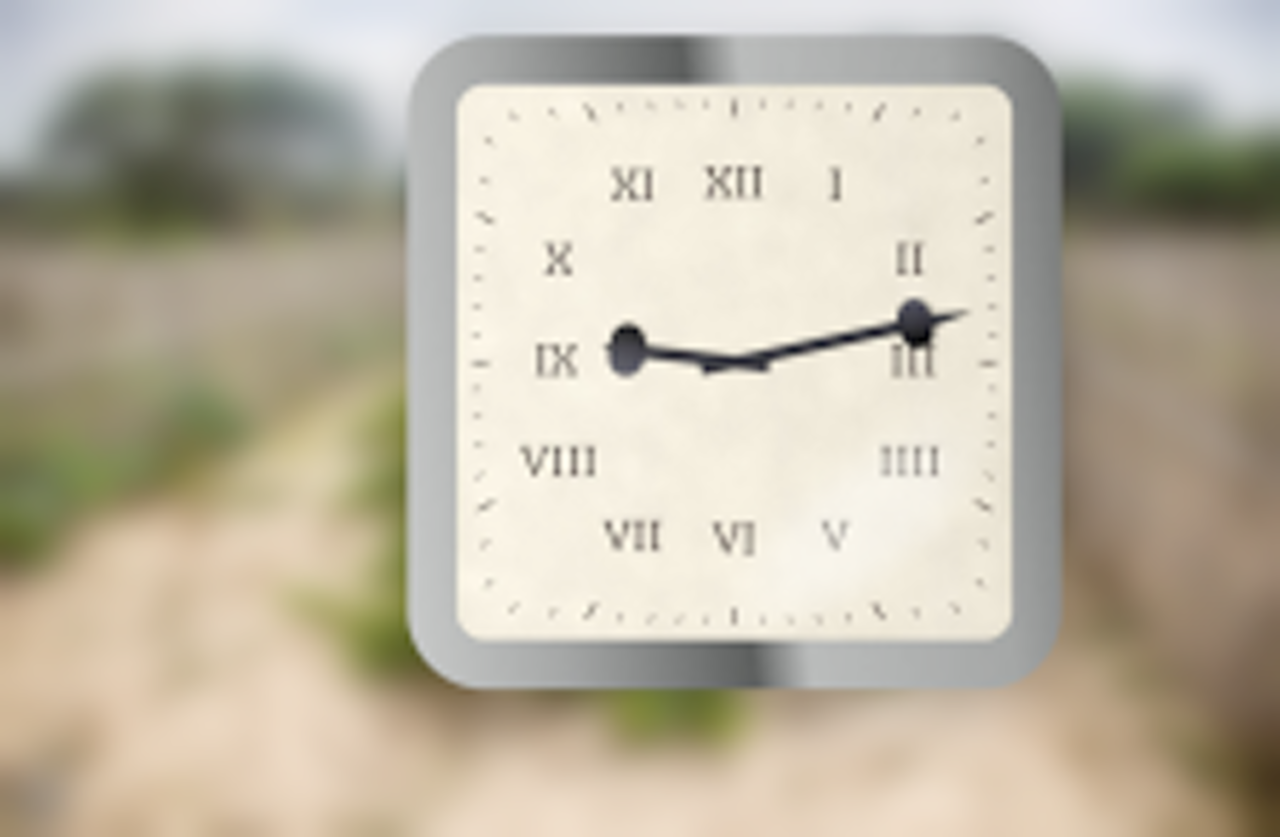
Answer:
9h13
